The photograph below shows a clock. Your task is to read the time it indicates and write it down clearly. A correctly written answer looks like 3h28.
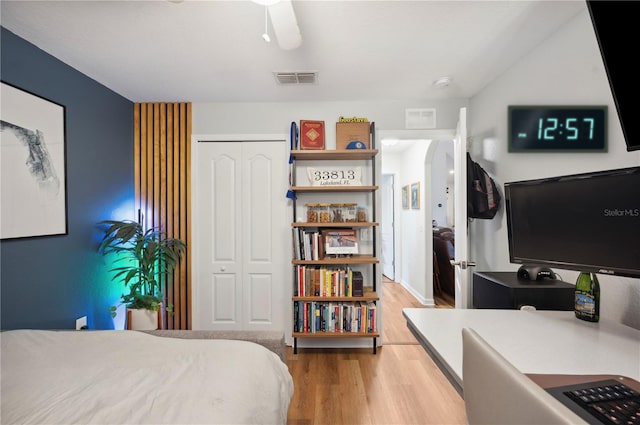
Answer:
12h57
